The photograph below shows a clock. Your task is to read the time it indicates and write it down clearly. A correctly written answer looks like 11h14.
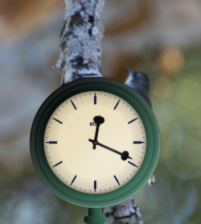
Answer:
12h19
